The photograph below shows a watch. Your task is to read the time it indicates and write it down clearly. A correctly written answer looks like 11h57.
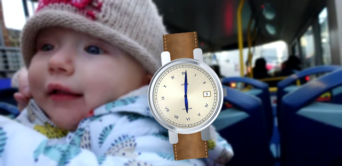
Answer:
6h01
